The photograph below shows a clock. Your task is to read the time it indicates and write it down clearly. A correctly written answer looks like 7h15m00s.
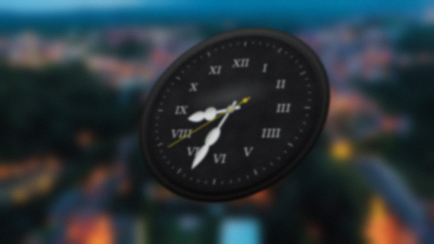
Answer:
8h33m39s
